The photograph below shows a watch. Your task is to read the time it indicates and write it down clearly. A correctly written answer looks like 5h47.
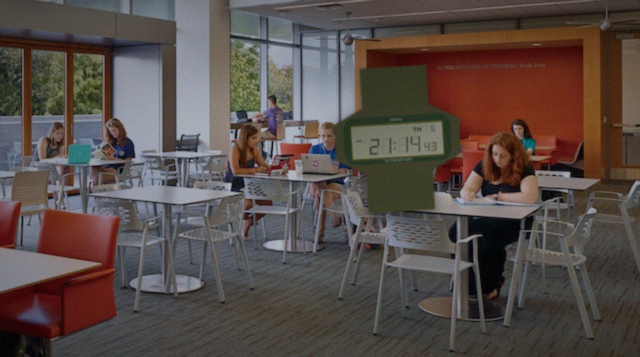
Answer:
21h14
